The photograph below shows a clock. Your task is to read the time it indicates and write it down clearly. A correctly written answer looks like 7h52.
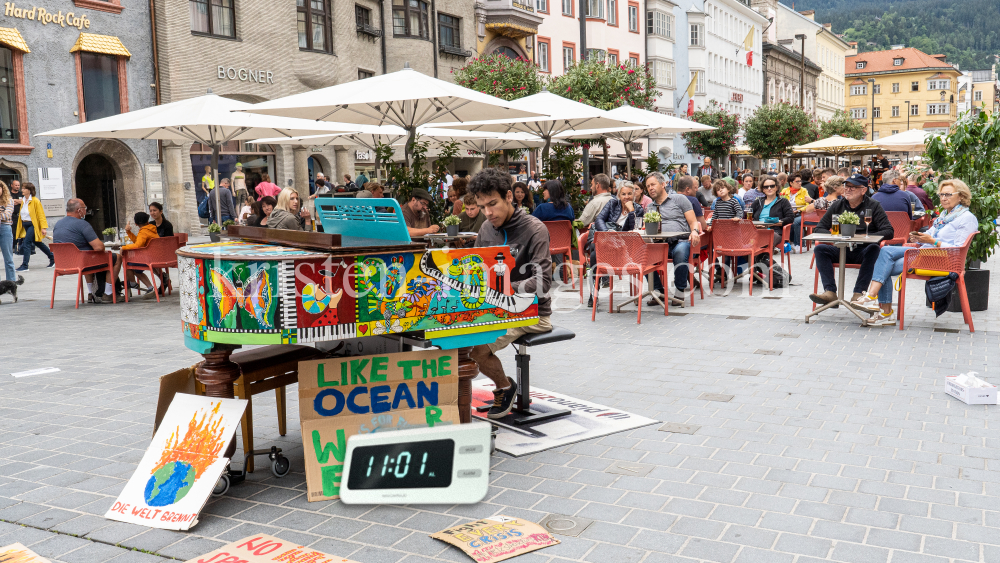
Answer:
11h01
